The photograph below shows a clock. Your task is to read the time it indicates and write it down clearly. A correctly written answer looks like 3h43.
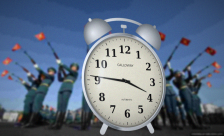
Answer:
3h46
